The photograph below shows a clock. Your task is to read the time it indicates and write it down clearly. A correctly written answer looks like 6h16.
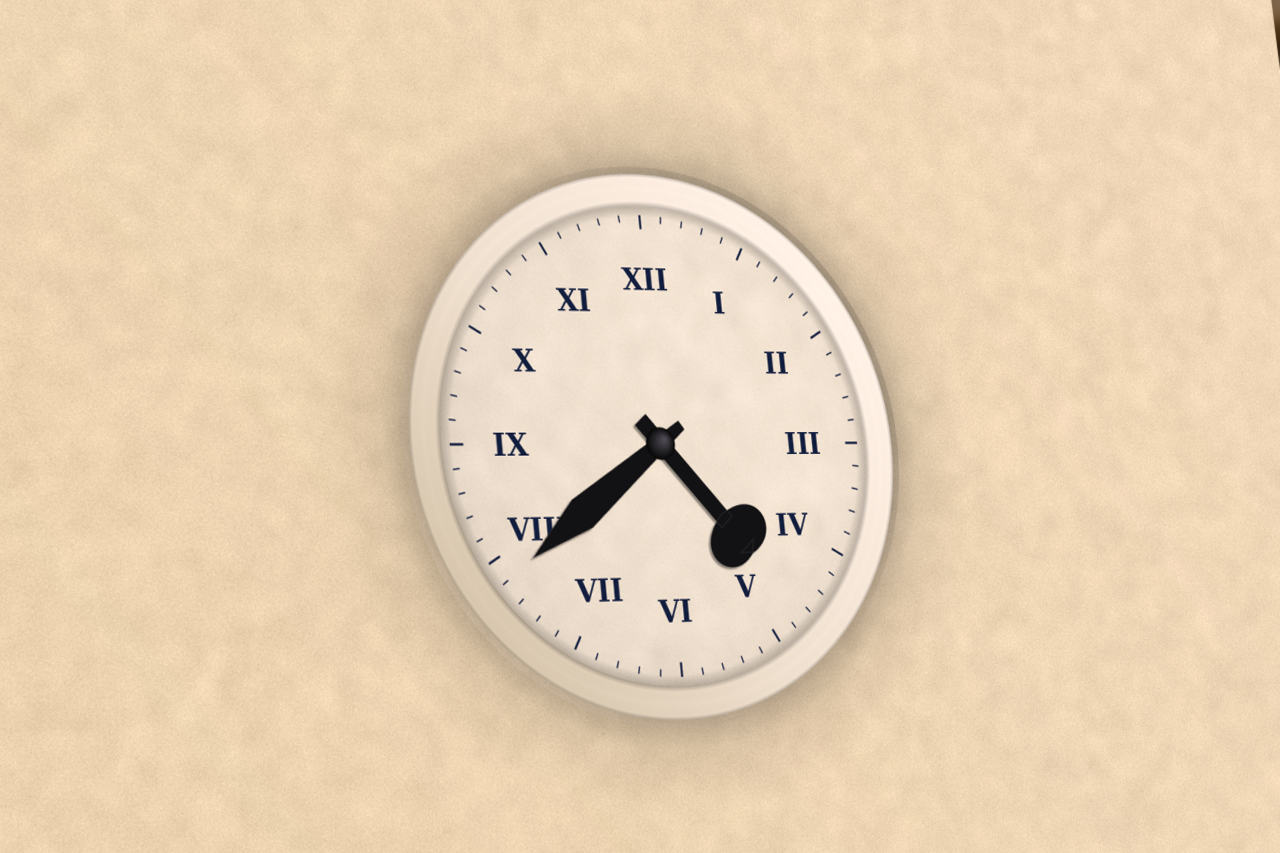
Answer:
4h39
